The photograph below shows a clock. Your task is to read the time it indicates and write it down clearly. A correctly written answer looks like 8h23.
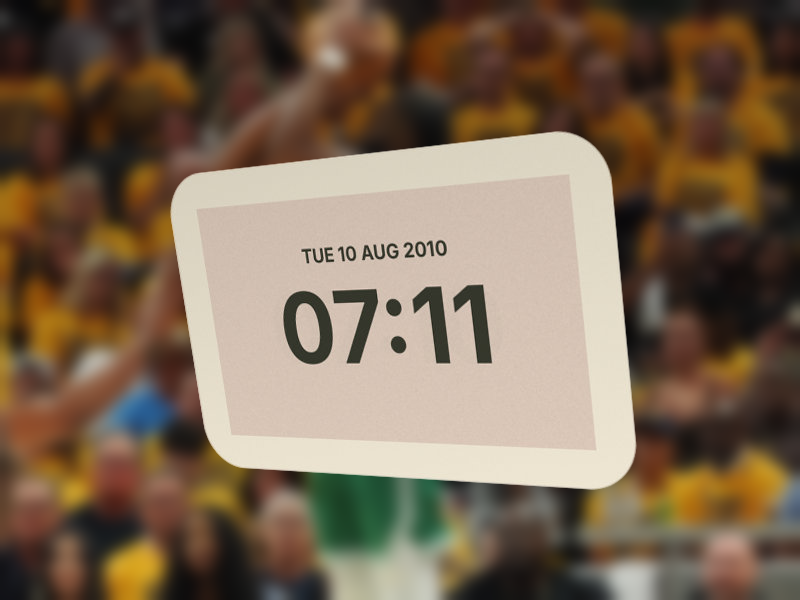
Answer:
7h11
